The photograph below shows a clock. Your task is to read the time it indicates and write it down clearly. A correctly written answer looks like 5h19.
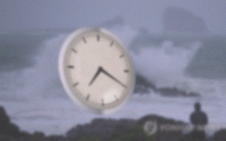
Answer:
7h20
